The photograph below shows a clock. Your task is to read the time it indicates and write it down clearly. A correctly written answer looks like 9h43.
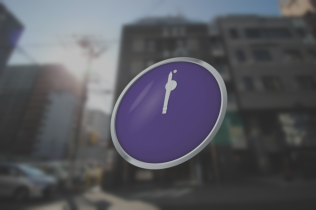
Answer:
11h59
